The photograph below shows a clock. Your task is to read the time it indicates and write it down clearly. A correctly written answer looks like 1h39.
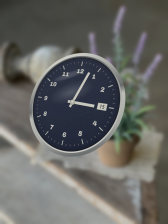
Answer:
3h03
